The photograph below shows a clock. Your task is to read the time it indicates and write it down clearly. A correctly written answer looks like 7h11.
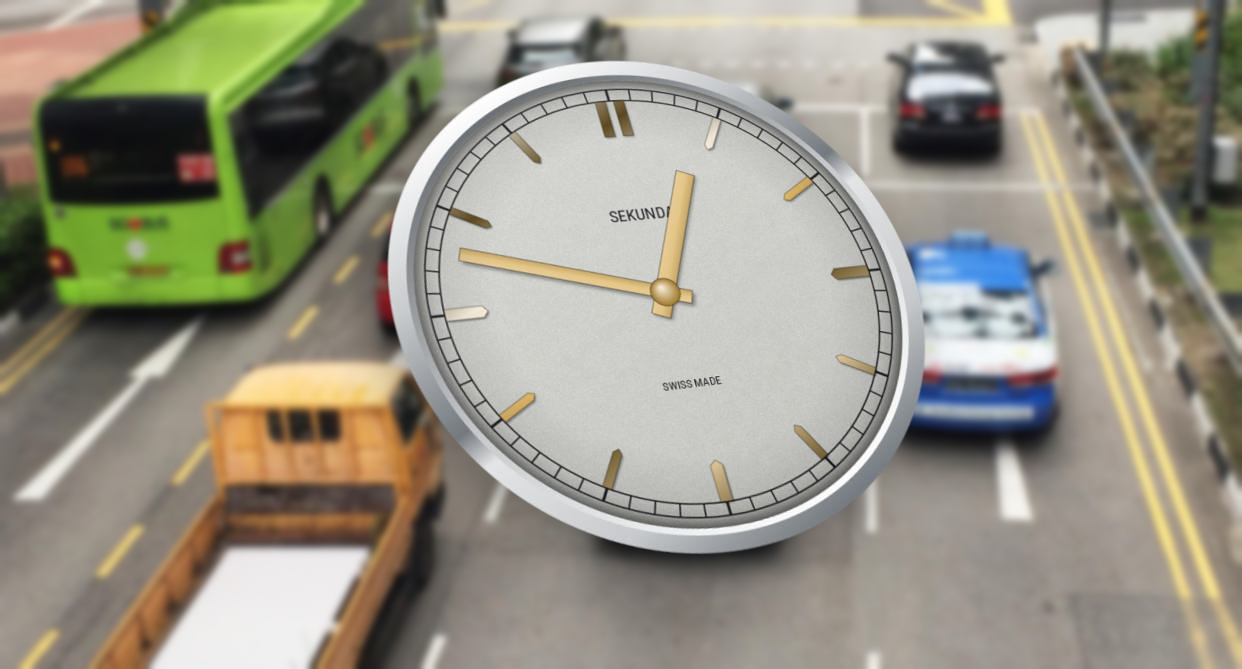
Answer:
12h48
